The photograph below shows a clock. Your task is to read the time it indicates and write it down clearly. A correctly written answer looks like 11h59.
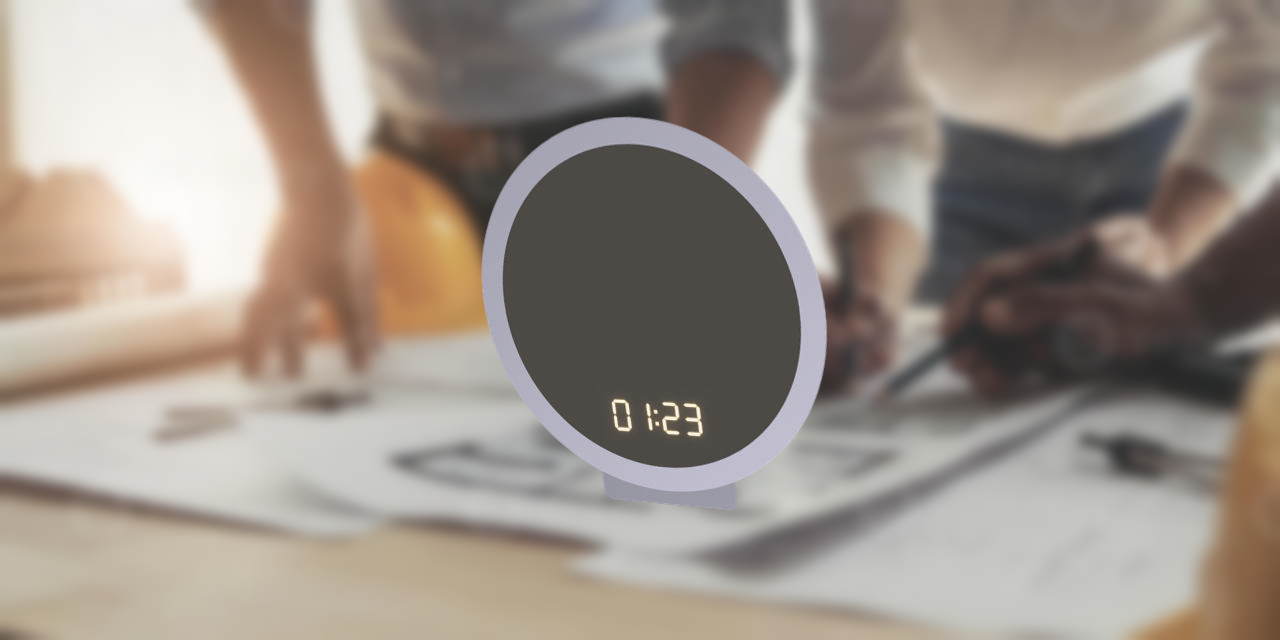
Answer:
1h23
